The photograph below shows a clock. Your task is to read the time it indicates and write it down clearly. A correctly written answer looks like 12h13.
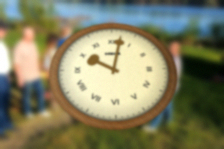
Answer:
10h02
